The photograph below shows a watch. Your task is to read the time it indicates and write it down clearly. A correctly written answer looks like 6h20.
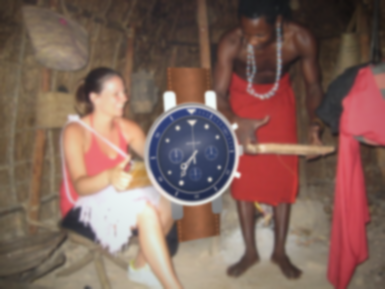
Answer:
7h36
